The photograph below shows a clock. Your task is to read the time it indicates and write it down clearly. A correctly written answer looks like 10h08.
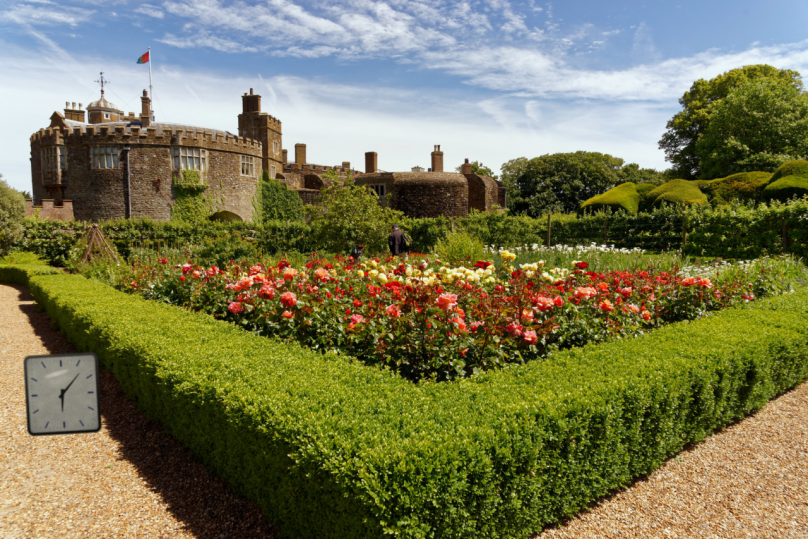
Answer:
6h07
